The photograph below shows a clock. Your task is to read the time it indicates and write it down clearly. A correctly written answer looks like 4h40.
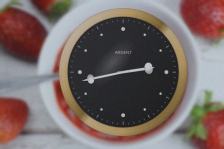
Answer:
2h43
